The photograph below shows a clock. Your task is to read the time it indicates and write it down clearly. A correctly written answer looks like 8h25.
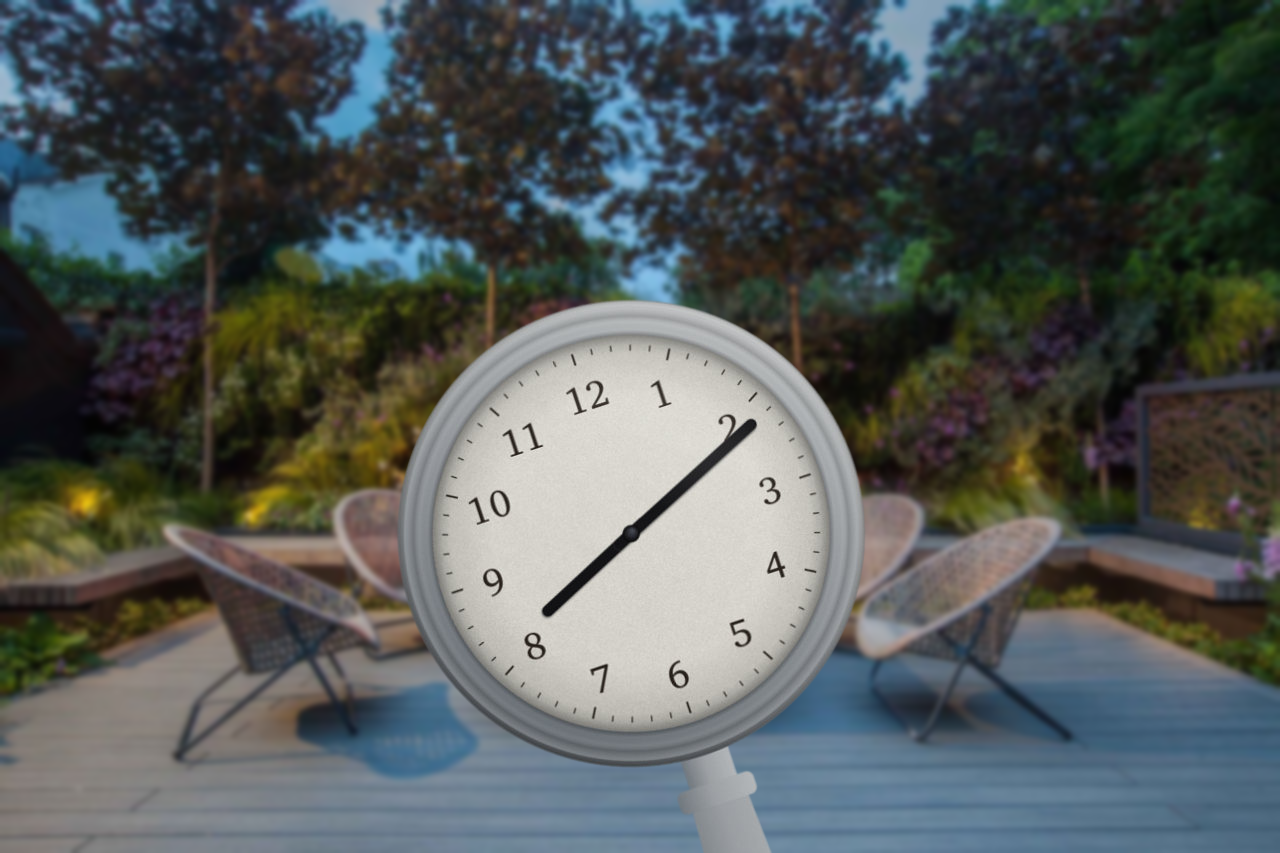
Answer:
8h11
